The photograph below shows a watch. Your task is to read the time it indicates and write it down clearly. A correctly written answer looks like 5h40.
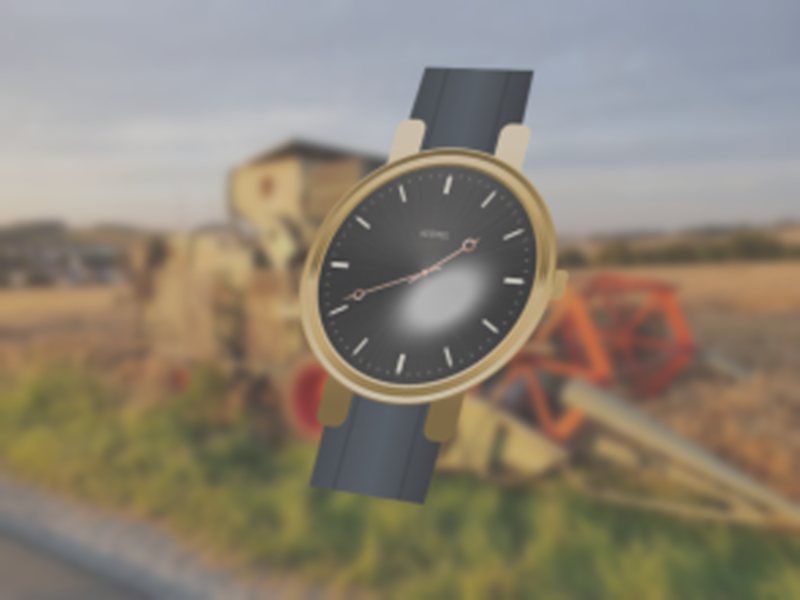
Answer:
1h41
